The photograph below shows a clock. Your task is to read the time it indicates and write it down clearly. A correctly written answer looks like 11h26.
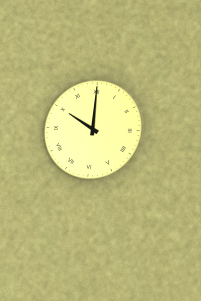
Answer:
10h00
